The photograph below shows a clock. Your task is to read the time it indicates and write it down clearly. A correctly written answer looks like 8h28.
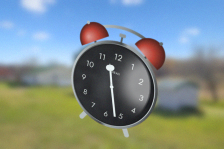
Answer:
11h27
